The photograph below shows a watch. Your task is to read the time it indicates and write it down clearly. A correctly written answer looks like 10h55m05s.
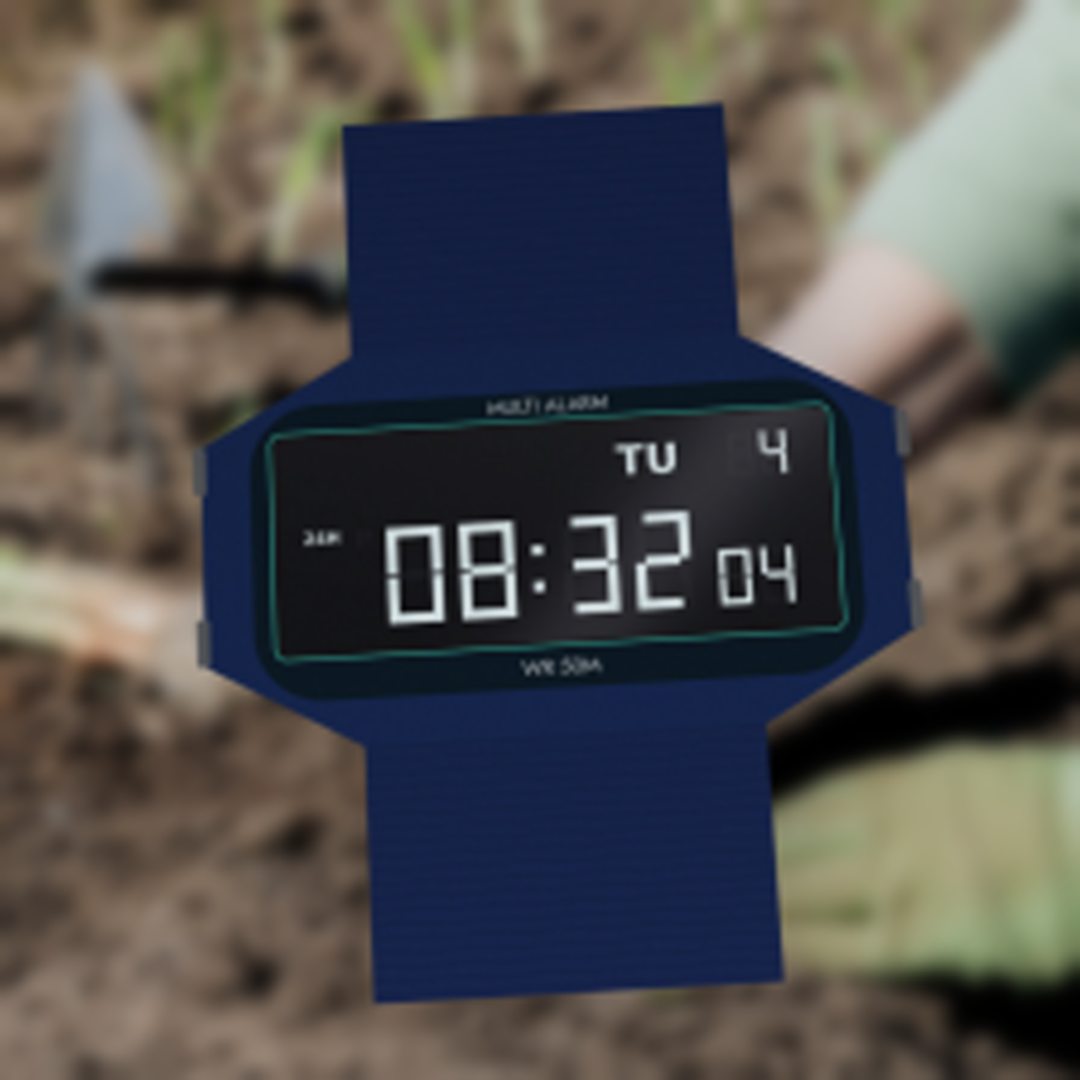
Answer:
8h32m04s
